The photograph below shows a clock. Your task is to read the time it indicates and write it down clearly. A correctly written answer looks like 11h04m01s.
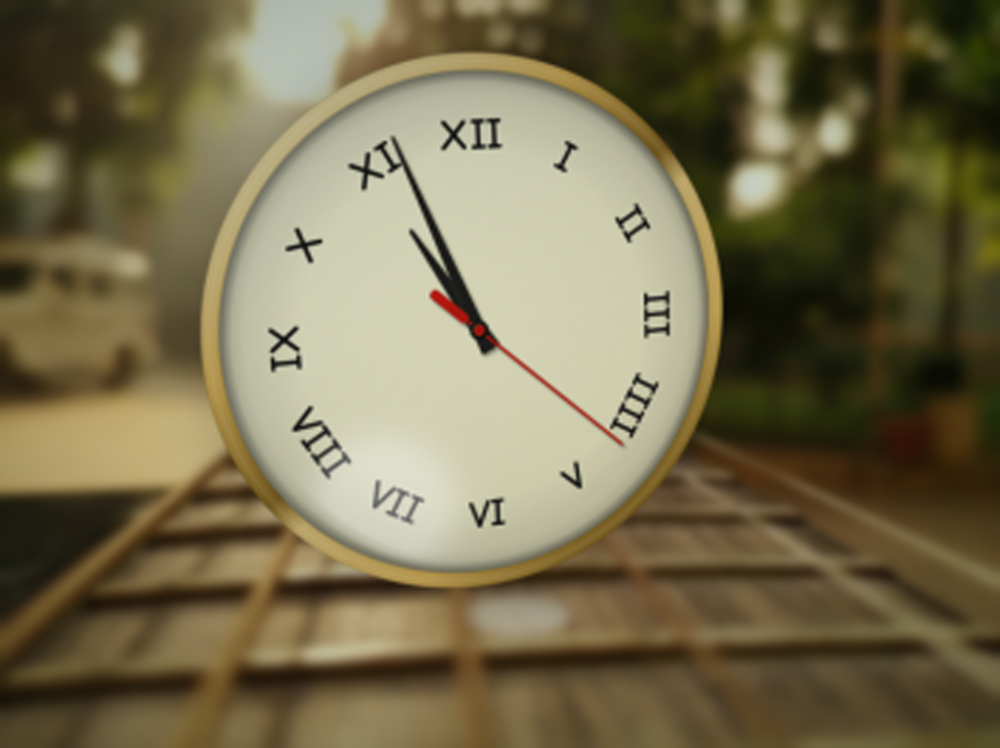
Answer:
10h56m22s
